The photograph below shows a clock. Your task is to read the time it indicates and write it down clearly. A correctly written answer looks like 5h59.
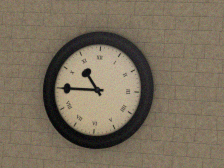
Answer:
10h45
